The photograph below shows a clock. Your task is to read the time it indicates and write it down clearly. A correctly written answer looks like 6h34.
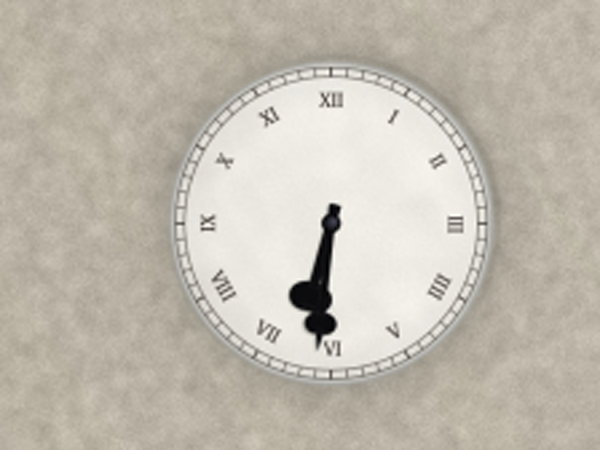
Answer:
6h31
